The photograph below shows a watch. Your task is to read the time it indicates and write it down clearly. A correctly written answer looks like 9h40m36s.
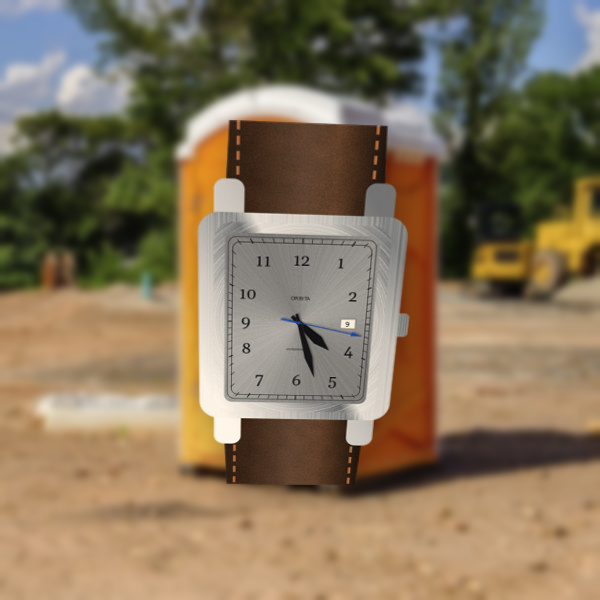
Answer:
4h27m17s
